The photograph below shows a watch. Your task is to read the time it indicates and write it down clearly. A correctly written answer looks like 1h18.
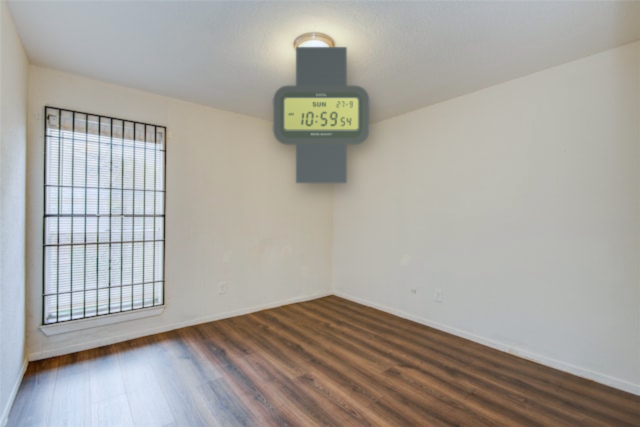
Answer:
10h59
